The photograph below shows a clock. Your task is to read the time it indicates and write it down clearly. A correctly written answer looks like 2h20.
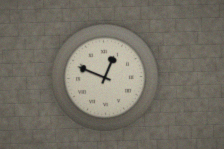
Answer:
12h49
